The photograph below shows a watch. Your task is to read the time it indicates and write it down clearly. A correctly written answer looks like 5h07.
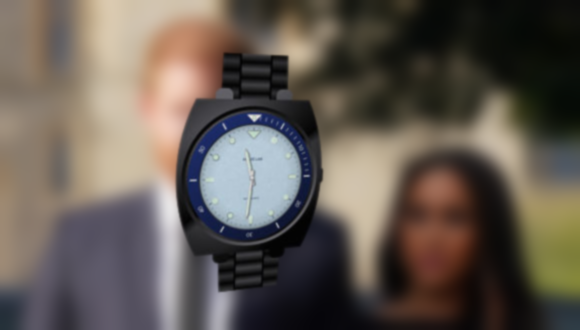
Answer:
11h31
